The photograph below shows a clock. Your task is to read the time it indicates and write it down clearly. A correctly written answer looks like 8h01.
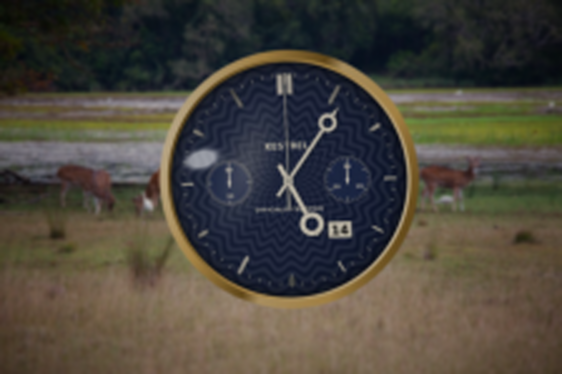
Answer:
5h06
